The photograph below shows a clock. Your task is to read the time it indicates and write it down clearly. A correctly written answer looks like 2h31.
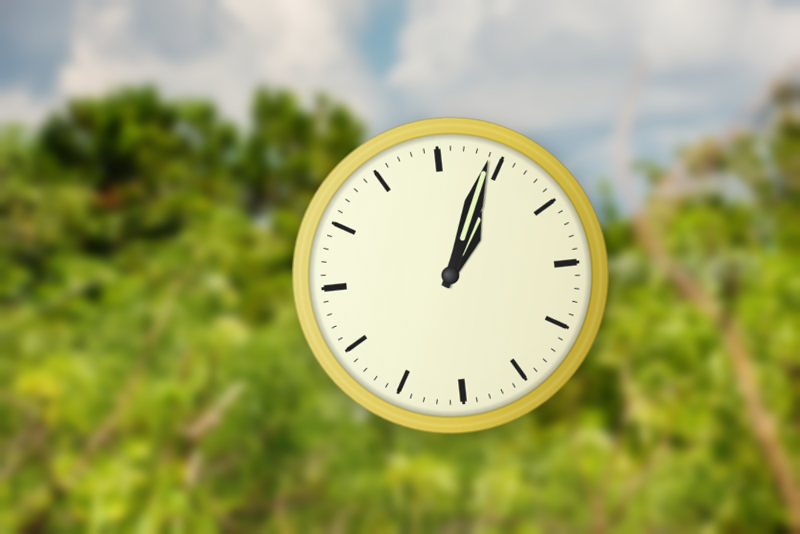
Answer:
1h04
